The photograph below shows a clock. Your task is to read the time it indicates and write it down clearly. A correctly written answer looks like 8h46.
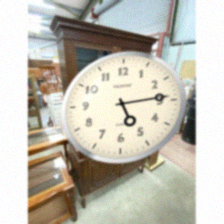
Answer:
5h14
